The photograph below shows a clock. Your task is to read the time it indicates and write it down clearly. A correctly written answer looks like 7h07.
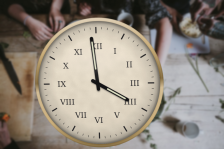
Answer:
3h59
